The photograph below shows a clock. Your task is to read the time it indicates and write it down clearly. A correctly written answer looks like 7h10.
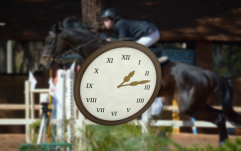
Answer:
1h13
